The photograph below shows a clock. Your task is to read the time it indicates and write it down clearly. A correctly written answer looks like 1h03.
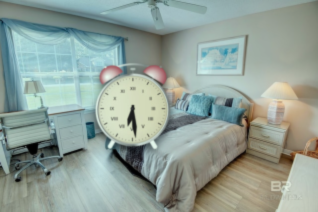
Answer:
6h29
